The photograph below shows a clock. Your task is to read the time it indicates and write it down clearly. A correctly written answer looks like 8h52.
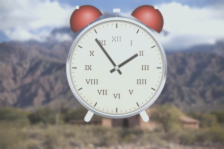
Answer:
1h54
